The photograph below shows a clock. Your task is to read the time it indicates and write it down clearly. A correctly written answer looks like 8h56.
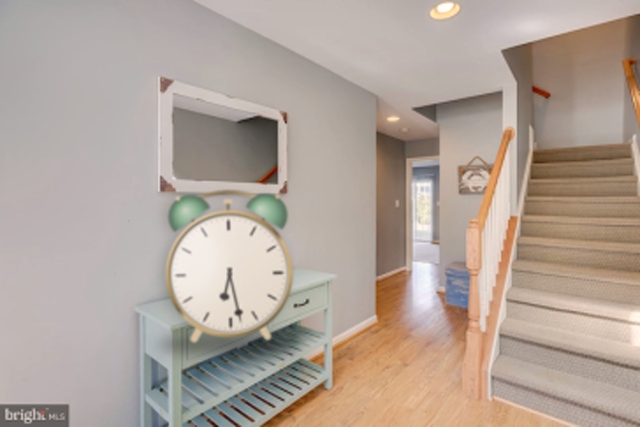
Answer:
6h28
